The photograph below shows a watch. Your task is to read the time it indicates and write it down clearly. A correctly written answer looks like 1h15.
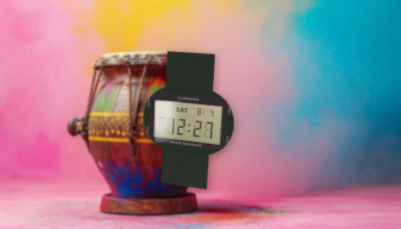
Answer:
12h27
